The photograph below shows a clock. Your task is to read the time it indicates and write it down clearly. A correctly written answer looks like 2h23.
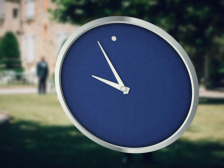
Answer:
9h57
